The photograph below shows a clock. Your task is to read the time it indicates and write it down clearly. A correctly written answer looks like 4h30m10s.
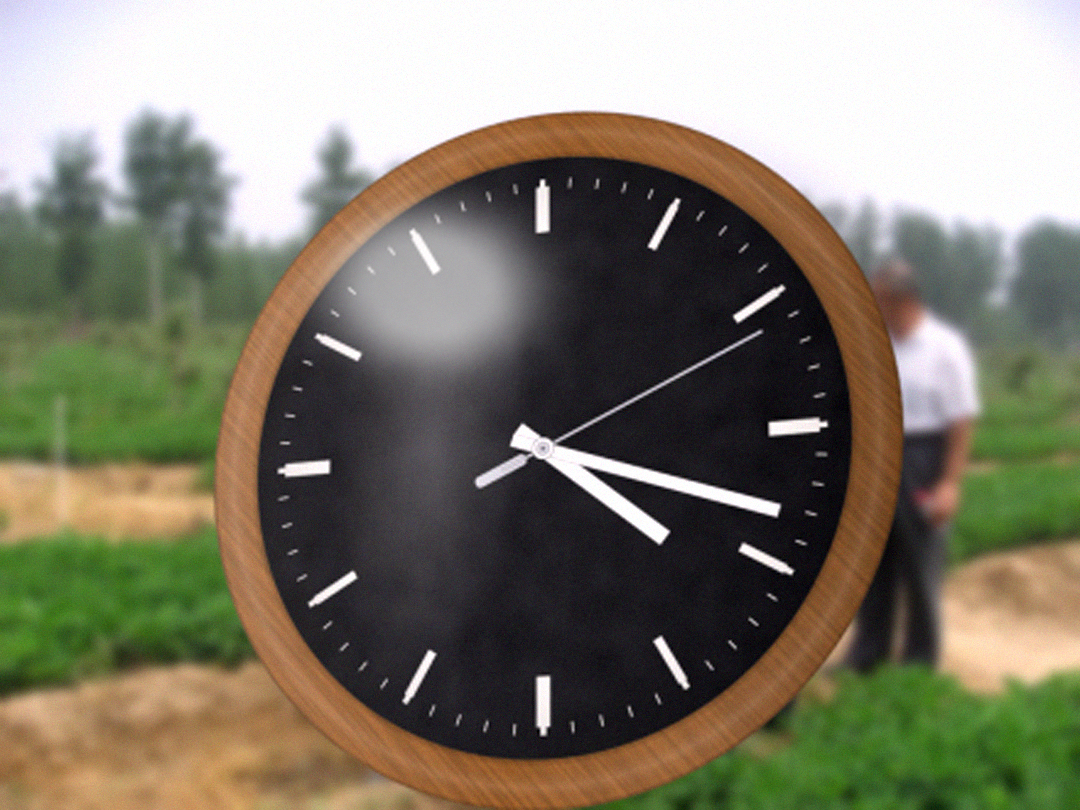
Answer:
4h18m11s
